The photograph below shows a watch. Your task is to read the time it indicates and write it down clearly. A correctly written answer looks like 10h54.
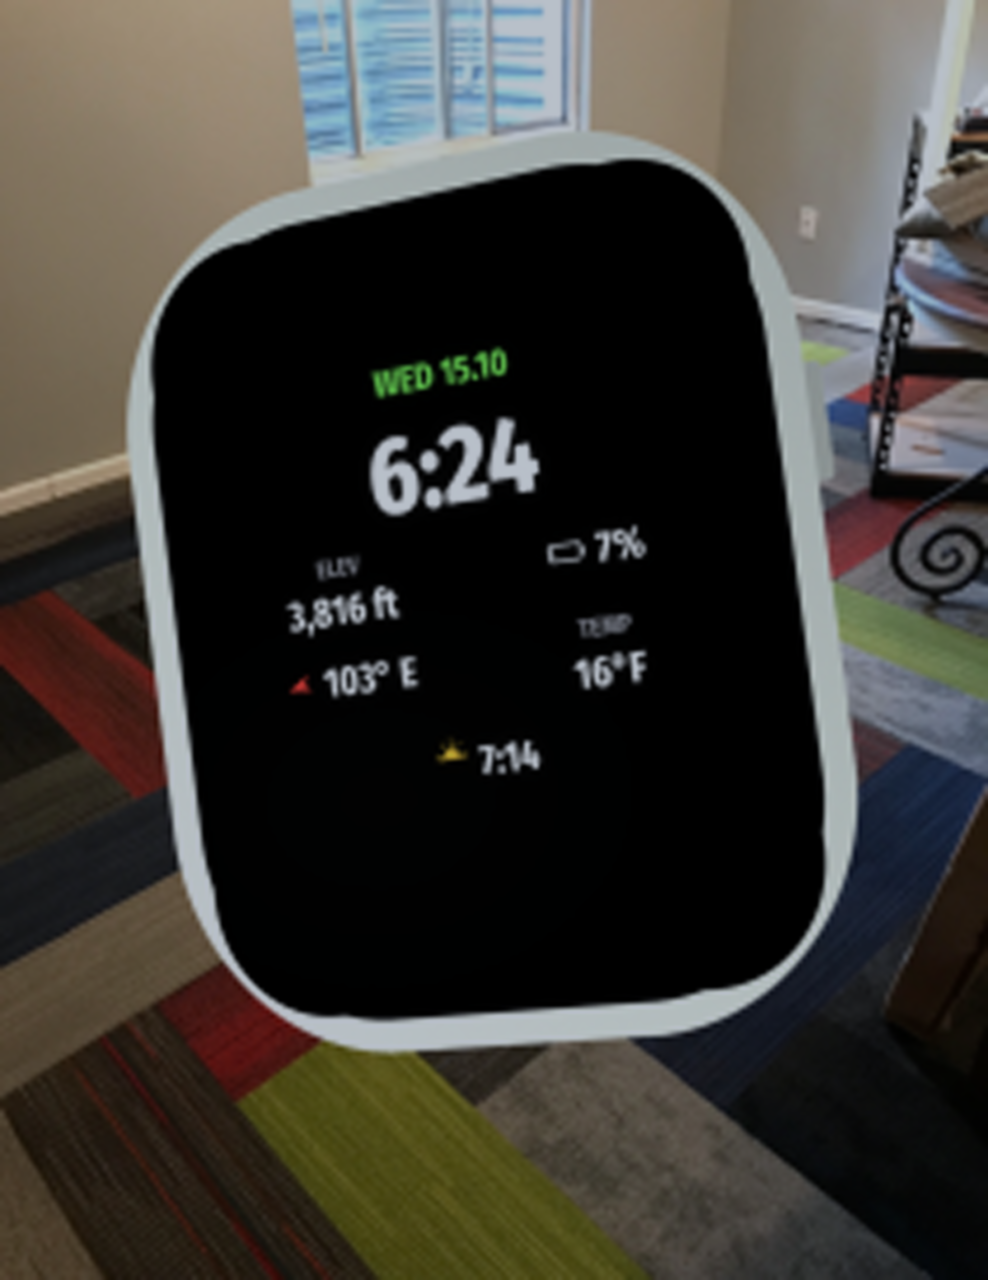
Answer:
6h24
